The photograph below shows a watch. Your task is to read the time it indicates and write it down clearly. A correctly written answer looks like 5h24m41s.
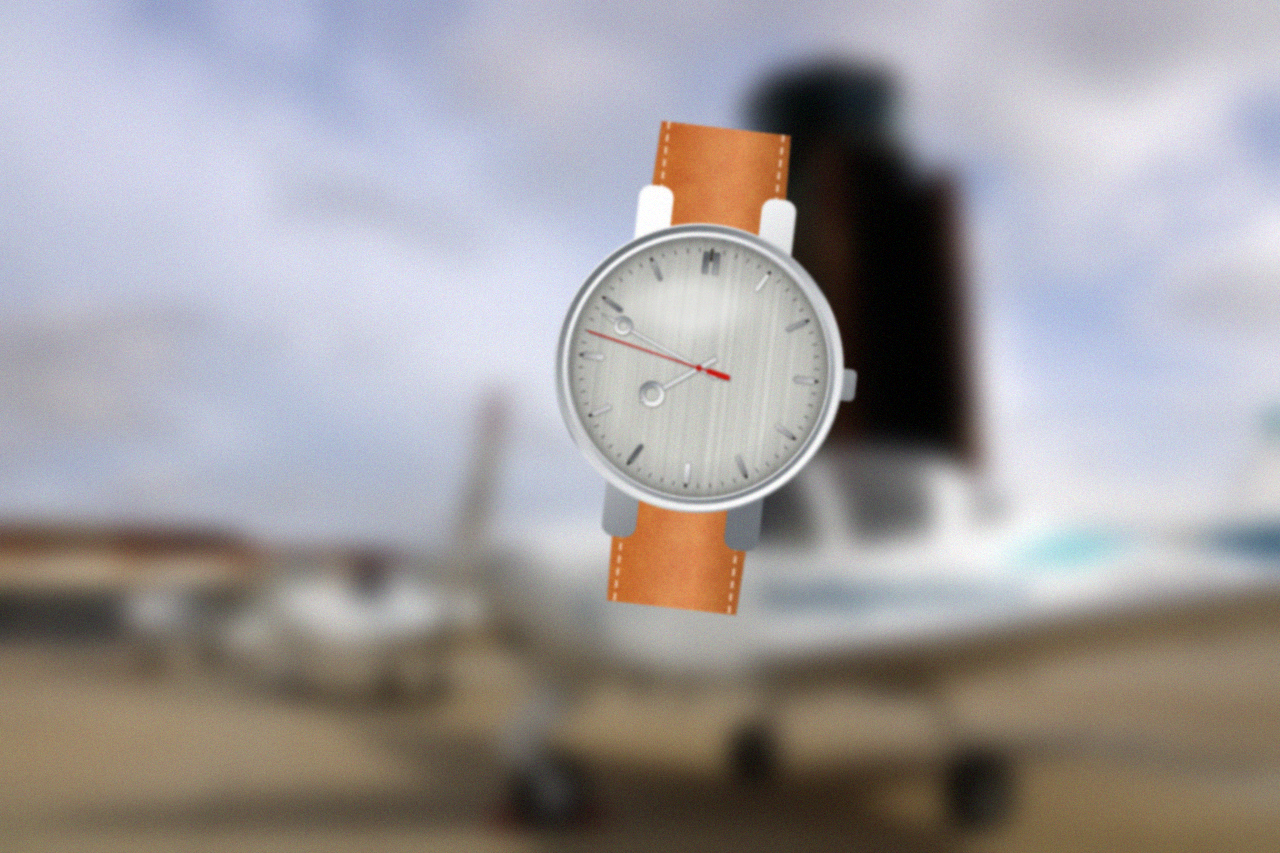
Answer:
7h48m47s
